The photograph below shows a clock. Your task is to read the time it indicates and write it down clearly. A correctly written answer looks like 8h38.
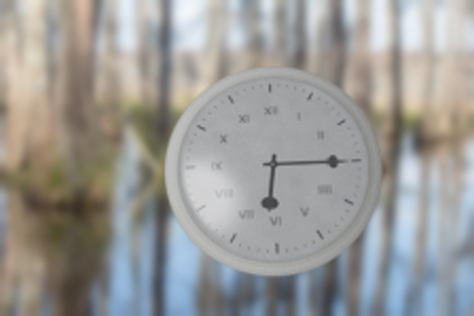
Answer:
6h15
